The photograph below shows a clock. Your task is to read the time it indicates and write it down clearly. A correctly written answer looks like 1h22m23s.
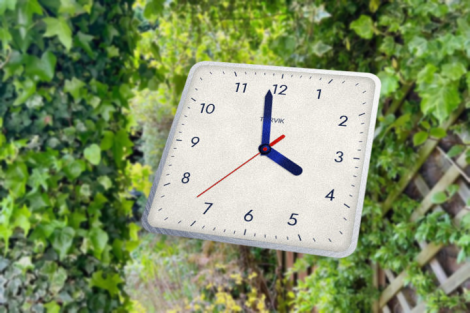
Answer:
3h58m37s
